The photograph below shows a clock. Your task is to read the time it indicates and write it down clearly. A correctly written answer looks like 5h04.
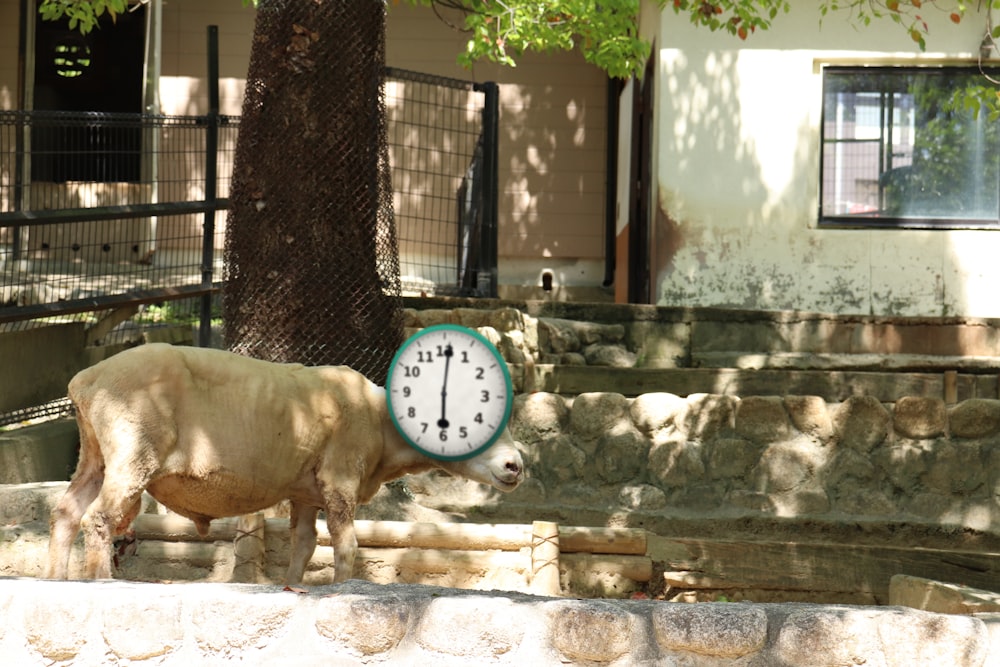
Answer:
6h01
